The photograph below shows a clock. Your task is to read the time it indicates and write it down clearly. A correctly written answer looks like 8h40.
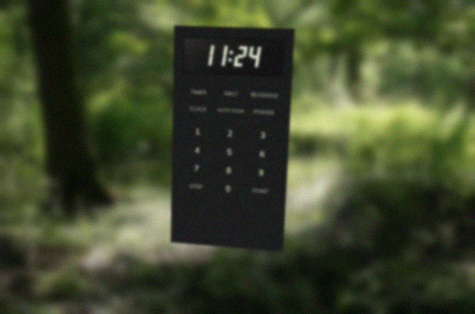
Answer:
11h24
